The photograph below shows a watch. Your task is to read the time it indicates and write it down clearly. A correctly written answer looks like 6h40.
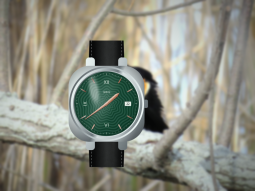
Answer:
1h39
